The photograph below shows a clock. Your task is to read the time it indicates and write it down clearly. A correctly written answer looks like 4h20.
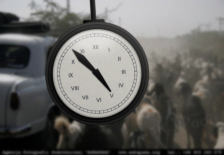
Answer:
4h53
